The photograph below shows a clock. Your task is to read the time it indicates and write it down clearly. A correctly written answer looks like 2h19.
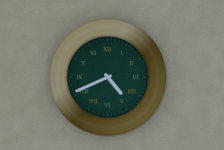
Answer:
4h41
